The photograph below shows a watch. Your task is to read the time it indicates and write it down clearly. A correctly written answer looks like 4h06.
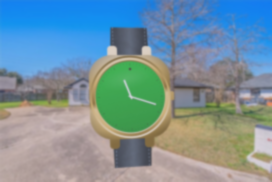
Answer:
11h18
